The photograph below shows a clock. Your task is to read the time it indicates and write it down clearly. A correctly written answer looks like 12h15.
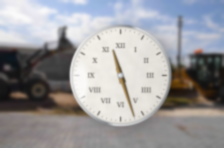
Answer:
11h27
